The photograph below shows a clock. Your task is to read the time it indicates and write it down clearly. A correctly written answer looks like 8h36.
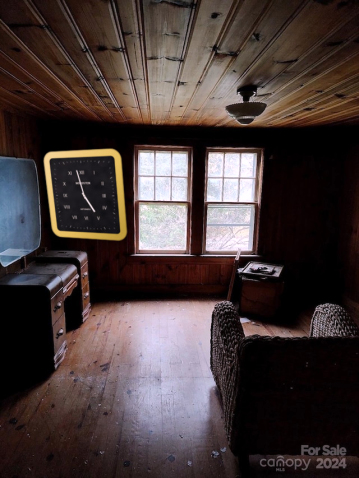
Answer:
4h58
